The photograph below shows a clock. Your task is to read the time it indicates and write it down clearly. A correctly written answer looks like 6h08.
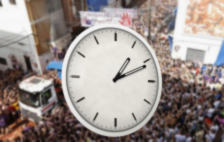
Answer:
1h11
